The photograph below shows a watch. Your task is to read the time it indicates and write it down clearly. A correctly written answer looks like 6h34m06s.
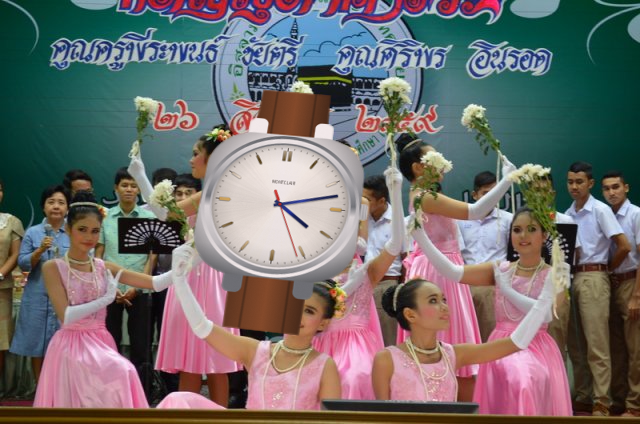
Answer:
4h12m26s
